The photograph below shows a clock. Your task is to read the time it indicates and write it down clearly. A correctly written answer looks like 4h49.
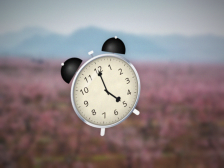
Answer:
5h00
